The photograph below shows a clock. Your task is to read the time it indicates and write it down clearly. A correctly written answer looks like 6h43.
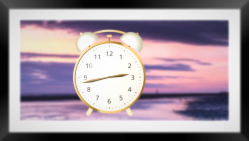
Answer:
2h43
